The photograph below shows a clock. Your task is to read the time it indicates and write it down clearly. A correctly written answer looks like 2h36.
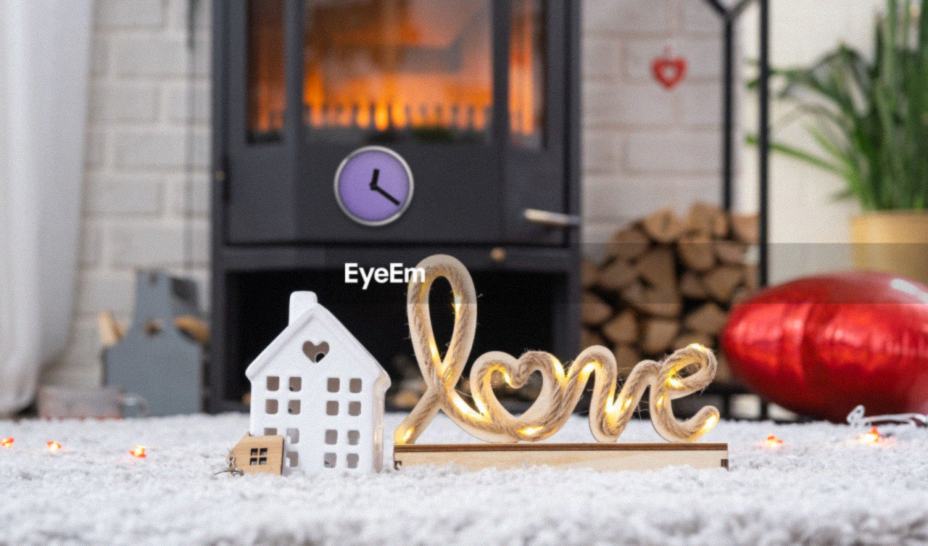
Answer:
12h21
